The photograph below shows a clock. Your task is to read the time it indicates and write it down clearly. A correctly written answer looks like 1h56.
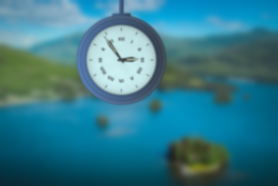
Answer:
2h54
